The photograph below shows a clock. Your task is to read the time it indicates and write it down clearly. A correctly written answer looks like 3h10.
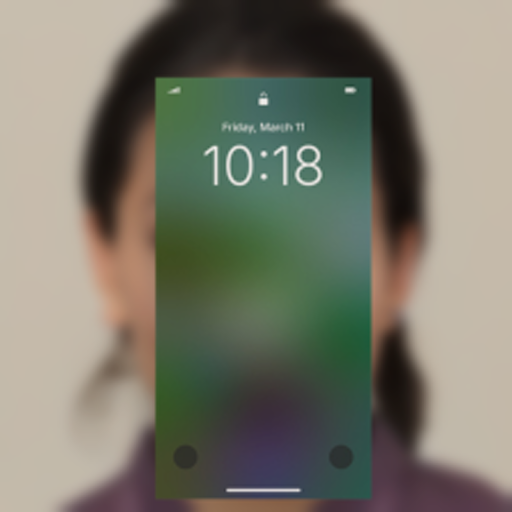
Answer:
10h18
